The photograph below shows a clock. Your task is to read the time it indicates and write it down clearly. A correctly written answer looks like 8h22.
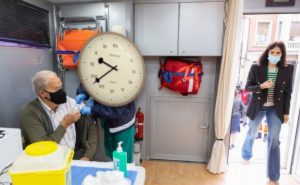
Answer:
9h38
